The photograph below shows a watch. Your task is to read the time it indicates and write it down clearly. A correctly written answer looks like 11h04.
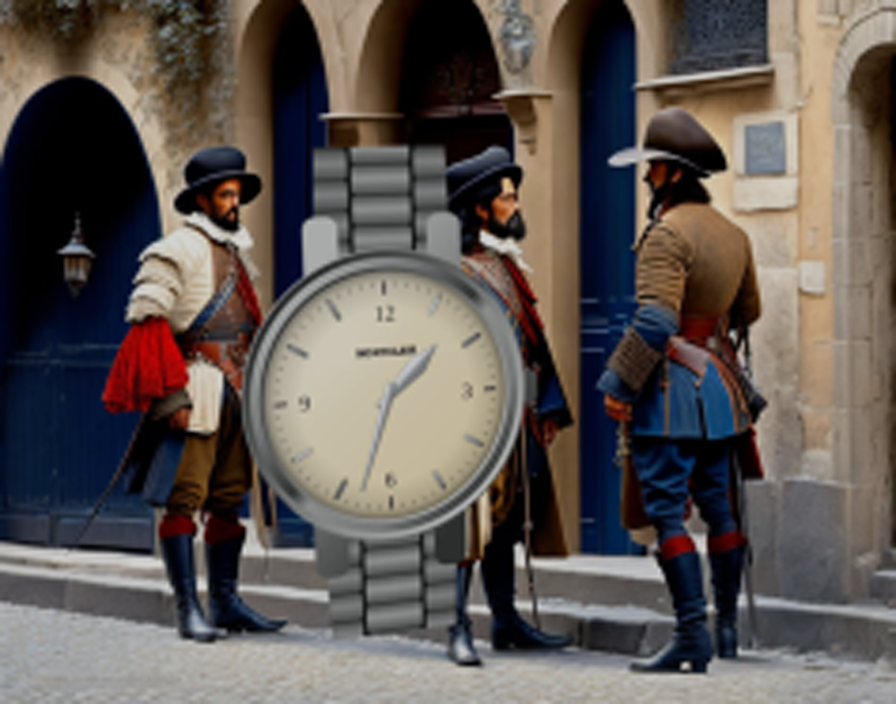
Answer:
1h33
